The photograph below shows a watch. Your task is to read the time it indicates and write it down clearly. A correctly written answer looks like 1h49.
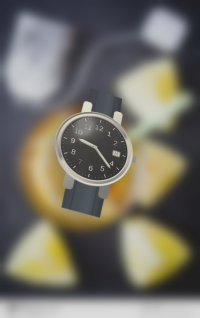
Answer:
9h22
